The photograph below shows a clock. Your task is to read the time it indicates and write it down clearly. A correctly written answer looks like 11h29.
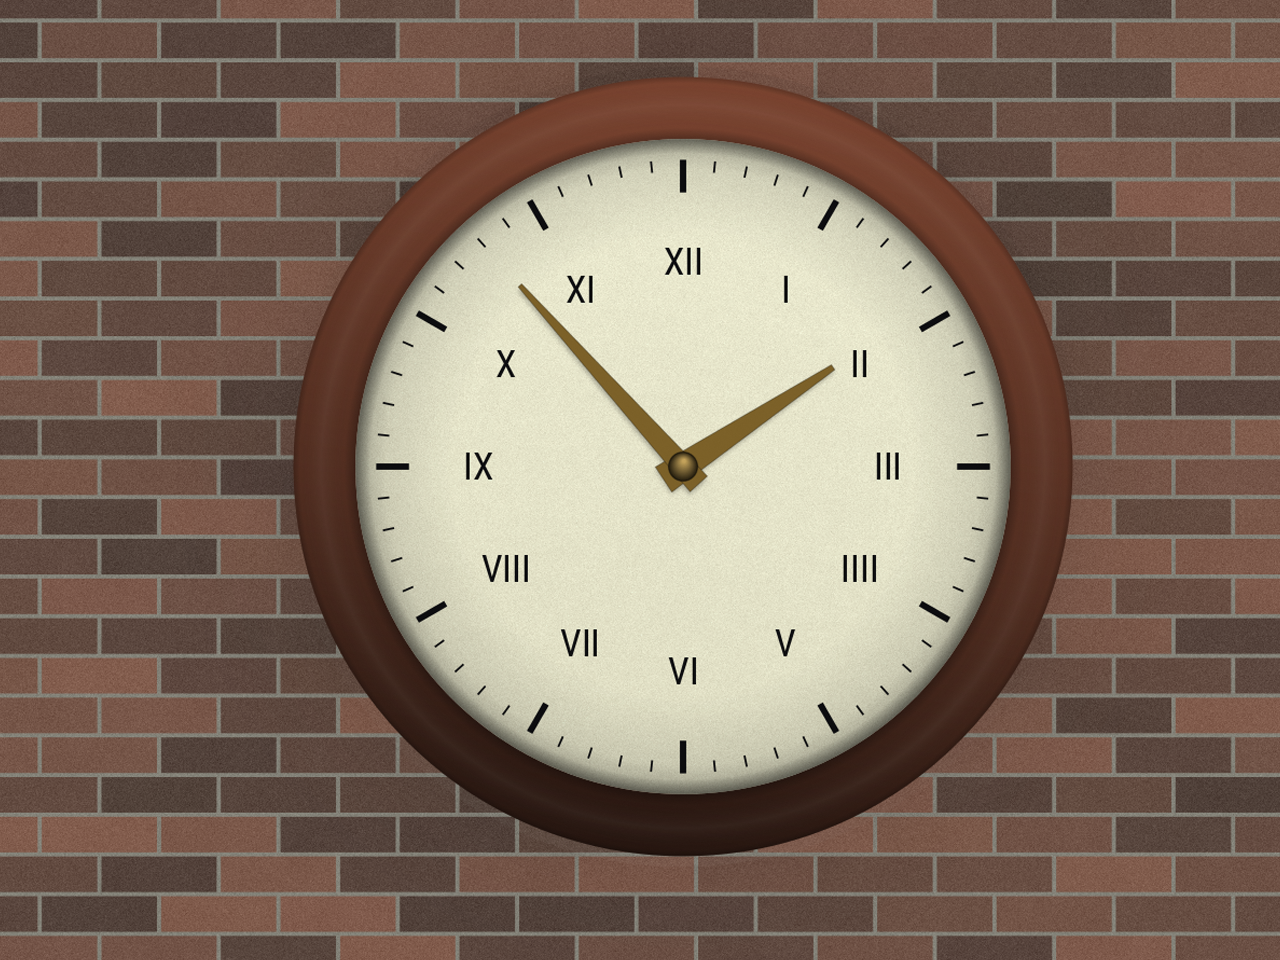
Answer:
1h53
